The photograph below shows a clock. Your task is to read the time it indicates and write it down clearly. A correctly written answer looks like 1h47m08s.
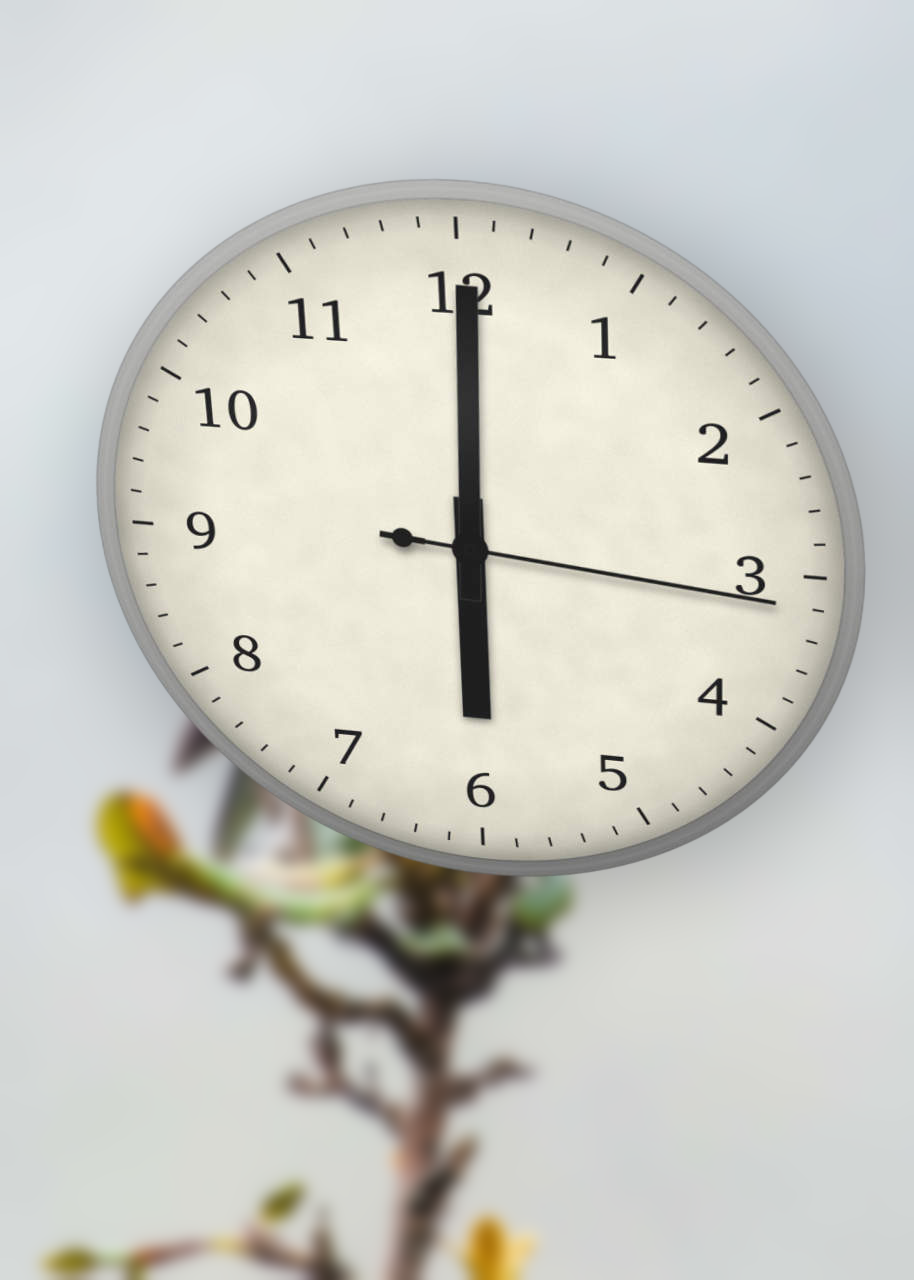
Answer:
6h00m16s
